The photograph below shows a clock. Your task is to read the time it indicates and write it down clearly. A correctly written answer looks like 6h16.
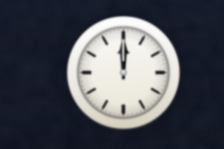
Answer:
12h00
